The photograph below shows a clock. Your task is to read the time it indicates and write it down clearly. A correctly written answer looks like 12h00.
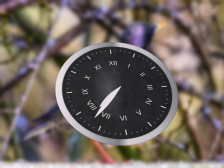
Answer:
7h37
